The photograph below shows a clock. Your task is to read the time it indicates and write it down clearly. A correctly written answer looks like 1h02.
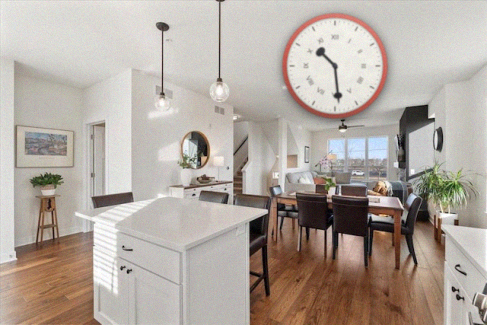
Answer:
10h29
